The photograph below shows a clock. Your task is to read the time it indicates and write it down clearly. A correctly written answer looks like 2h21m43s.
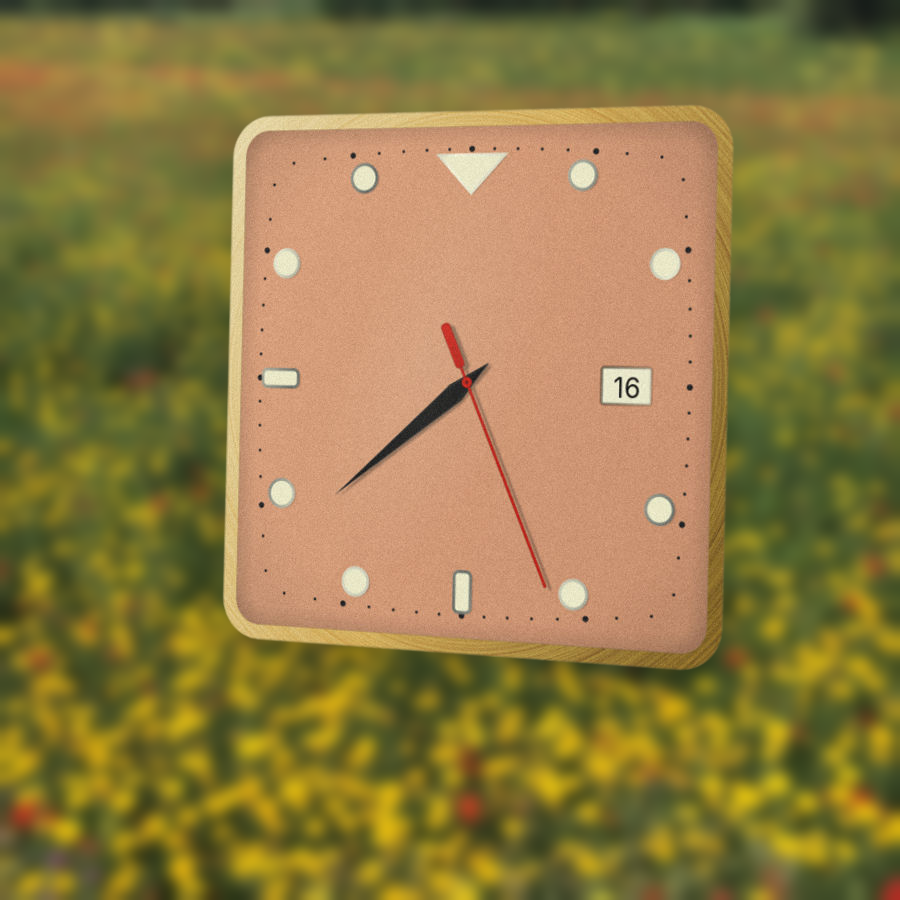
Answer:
7h38m26s
